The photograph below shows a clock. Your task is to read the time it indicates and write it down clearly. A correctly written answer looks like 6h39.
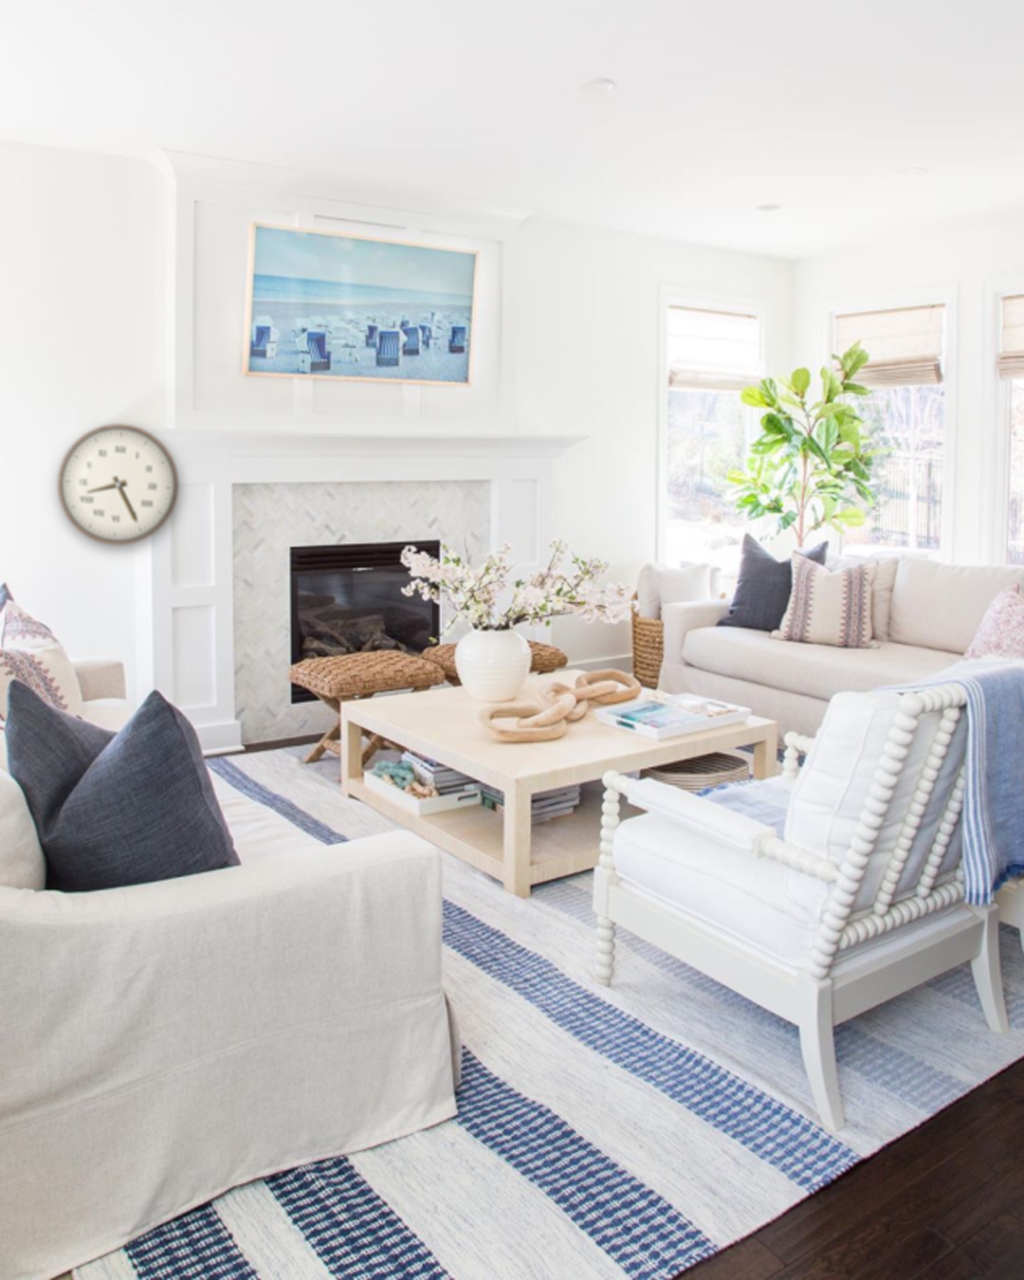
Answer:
8h25
